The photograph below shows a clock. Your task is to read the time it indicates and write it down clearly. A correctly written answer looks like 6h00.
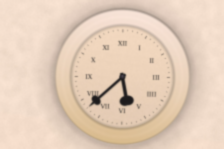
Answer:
5h38
